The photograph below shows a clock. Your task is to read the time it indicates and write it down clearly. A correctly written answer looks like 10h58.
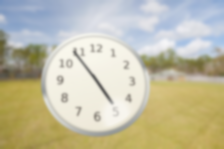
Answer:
4h54
